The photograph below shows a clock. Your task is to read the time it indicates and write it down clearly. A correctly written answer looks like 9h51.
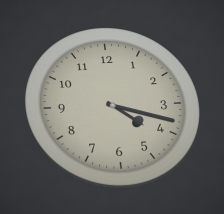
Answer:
4h18
